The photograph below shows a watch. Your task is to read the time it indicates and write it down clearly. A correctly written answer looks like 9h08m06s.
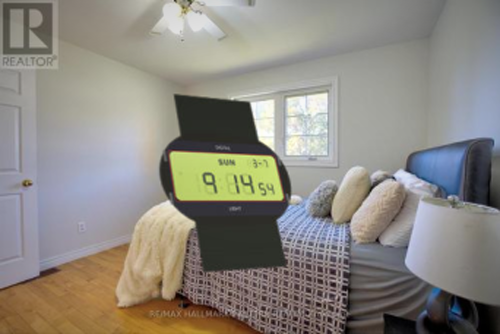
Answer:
9h14m54s
